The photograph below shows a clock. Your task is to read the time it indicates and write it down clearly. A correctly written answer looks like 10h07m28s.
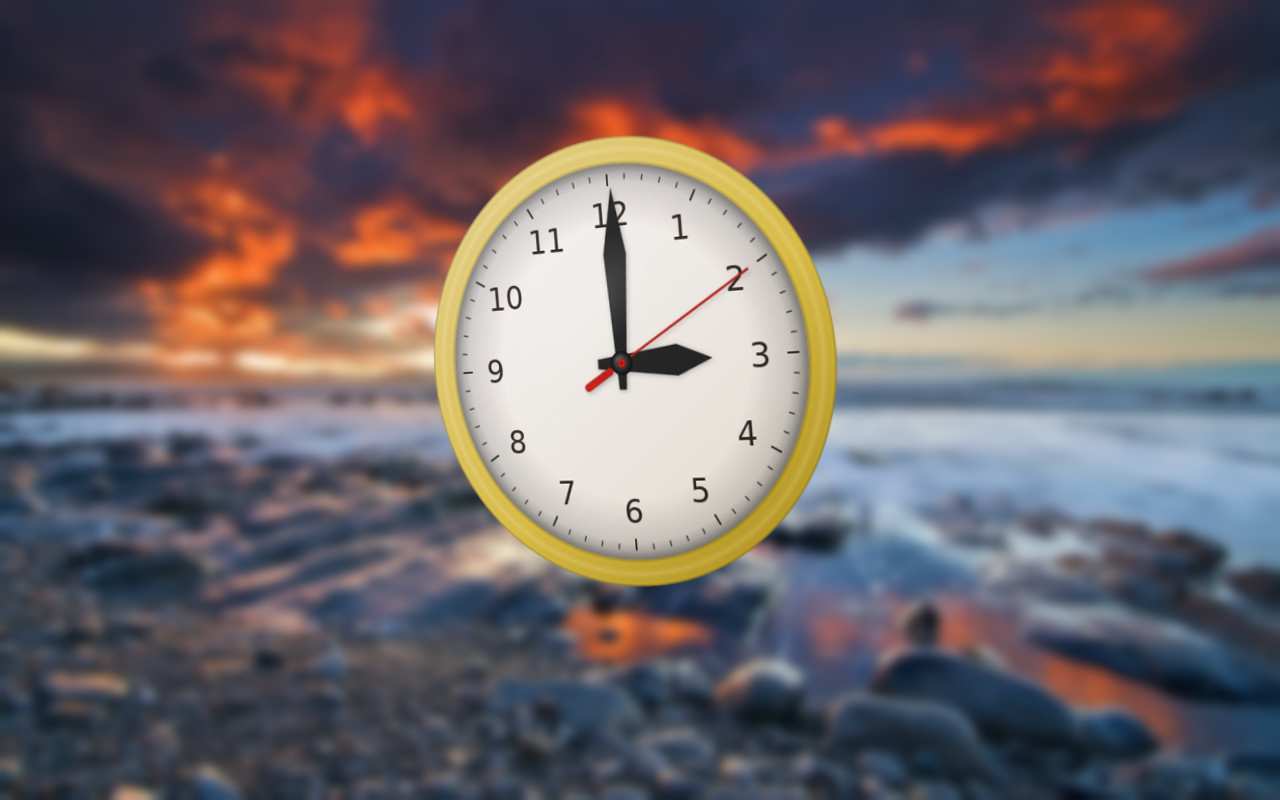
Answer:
3h00m10s
